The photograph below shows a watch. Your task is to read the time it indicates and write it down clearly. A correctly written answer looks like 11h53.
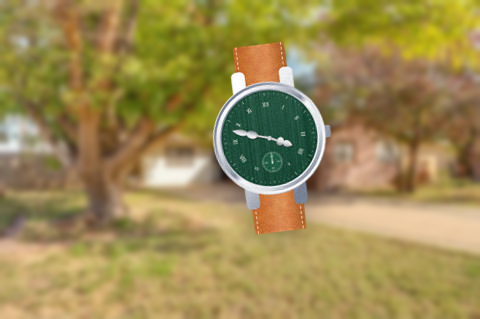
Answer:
3h48
